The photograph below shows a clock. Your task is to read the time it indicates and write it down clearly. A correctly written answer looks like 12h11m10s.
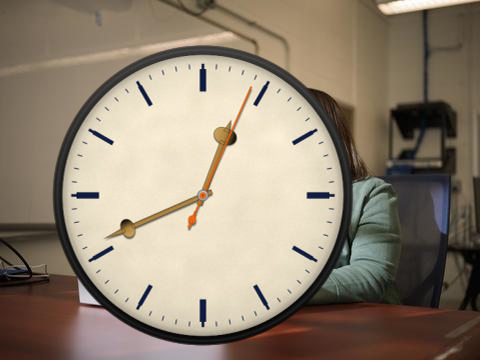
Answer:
12h41m04s
